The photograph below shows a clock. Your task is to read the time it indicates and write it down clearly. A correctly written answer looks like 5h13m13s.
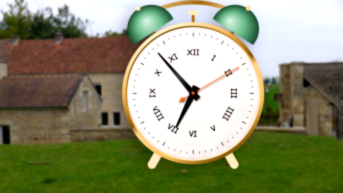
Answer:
6h53m10s
